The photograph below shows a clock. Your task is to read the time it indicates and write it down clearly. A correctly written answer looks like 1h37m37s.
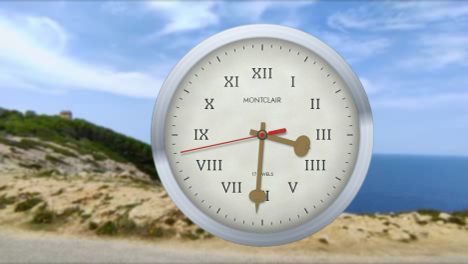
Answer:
3h30m43s
